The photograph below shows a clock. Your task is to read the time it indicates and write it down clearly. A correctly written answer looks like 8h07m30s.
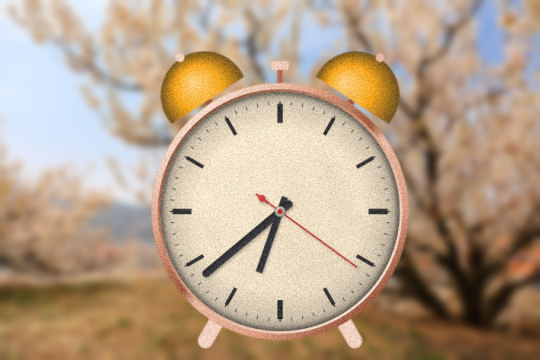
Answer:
6h38m21s
